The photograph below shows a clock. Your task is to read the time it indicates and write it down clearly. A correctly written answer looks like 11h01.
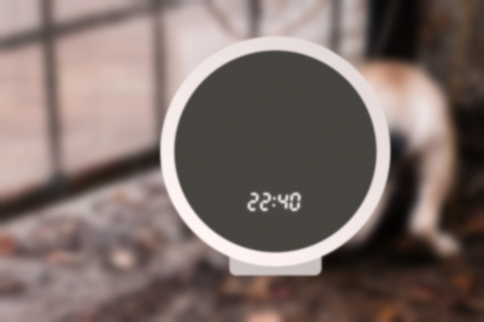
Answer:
22h40
